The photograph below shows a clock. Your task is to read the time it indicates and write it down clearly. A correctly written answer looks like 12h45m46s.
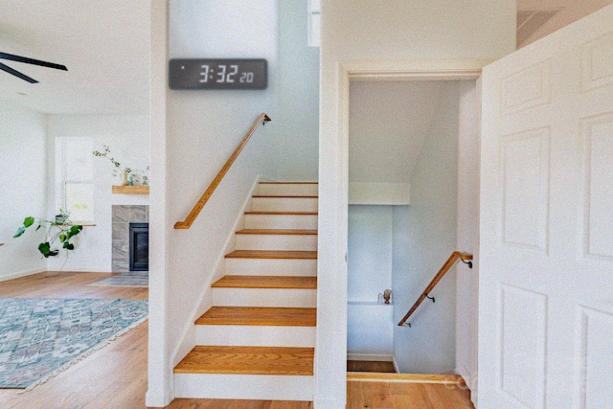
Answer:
3h32m20s
